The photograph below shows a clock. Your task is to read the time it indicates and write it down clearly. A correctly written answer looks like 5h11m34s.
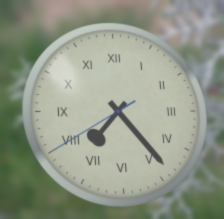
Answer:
7h23m40s
